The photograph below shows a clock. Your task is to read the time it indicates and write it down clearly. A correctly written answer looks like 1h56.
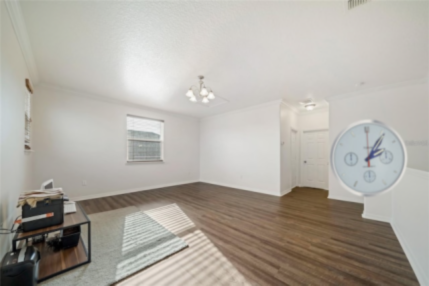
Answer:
2h06
